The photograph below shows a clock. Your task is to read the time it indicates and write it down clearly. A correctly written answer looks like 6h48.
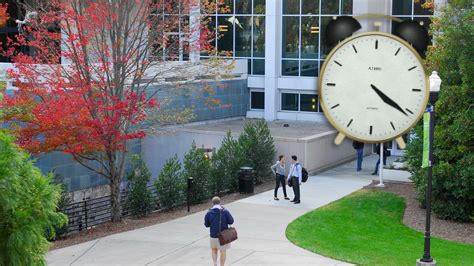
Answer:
4h21
